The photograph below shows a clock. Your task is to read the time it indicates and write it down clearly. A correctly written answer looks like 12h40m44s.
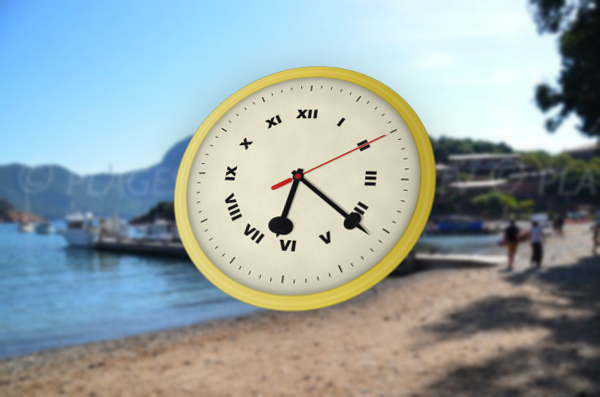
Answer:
6h21m10s
